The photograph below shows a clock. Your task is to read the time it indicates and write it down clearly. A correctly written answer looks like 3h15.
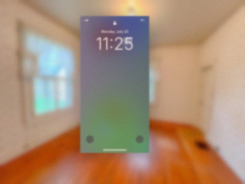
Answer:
11h25
